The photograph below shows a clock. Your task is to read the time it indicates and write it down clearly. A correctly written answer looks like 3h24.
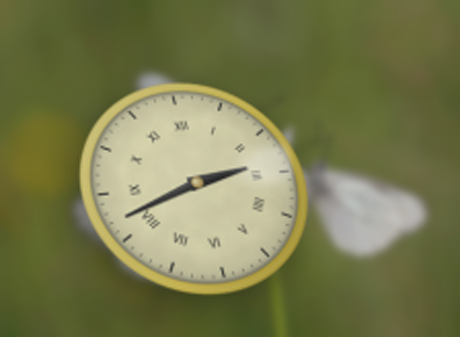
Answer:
2h42
